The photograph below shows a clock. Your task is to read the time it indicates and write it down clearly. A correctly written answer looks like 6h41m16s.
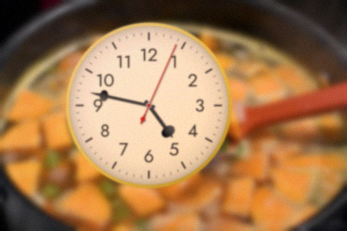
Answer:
4h47m04s
